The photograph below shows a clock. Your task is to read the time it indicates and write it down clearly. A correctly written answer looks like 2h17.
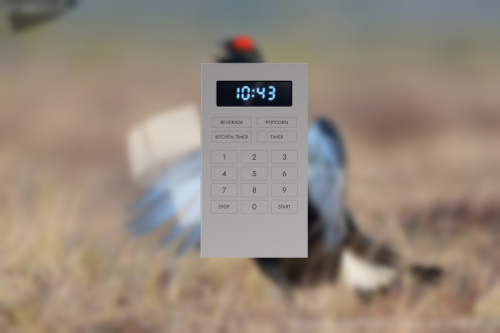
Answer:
10h43
